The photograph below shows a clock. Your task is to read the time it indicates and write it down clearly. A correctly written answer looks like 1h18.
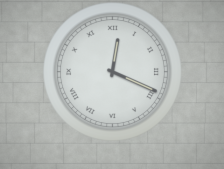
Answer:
12h19
